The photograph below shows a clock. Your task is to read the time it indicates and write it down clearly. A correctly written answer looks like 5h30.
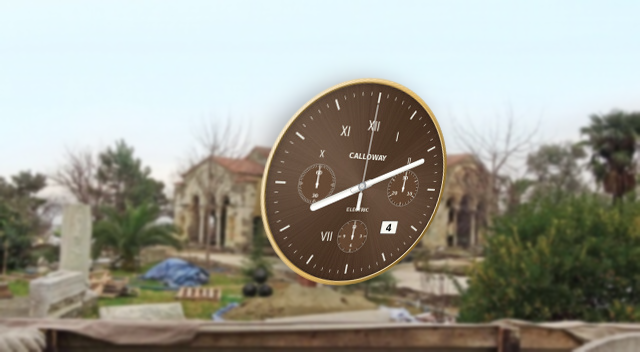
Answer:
8h11
